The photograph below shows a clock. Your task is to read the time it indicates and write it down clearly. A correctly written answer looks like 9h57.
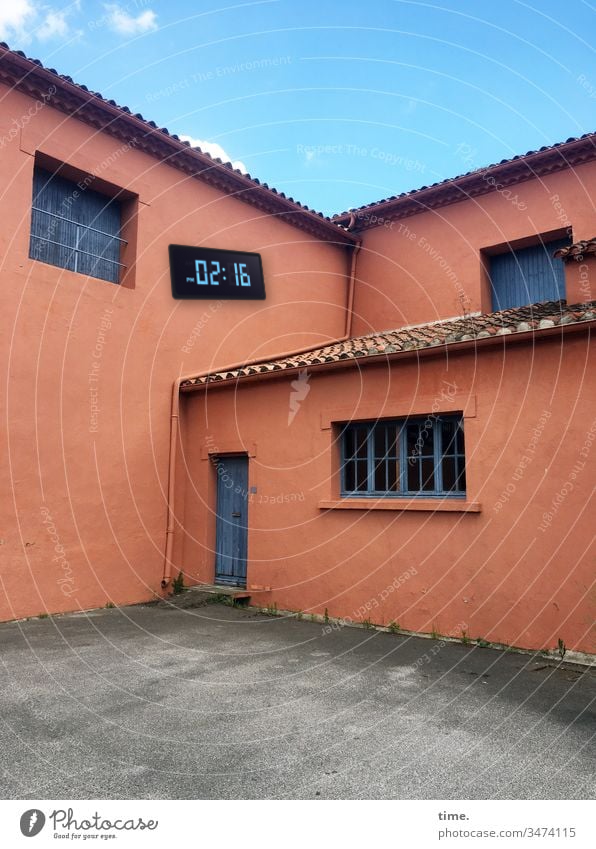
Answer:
2h16
